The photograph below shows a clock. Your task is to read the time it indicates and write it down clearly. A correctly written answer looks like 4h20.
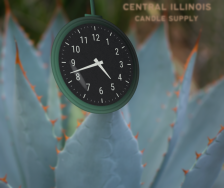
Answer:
4h42
